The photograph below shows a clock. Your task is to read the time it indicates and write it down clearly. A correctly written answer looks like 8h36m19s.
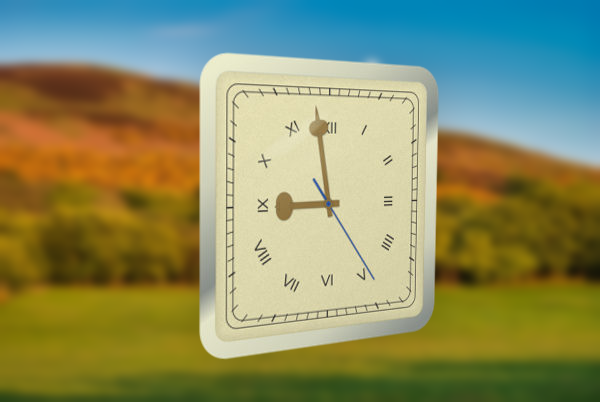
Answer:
8h58m24s
